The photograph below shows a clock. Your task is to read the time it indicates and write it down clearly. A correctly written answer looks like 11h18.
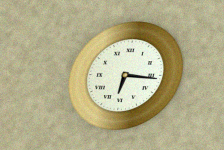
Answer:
6h16
